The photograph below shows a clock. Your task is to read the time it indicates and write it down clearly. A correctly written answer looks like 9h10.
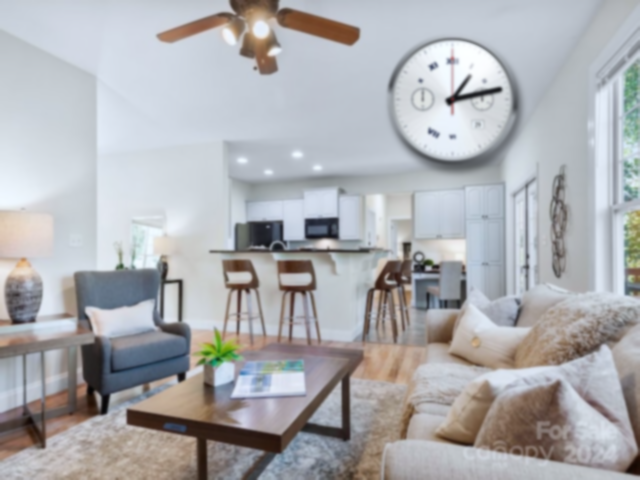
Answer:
1h13
